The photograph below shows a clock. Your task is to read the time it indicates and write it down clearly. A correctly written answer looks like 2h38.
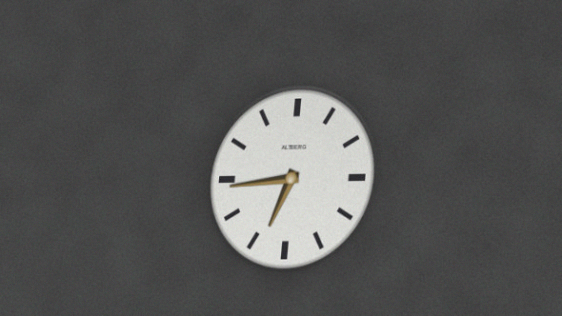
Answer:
6h44
